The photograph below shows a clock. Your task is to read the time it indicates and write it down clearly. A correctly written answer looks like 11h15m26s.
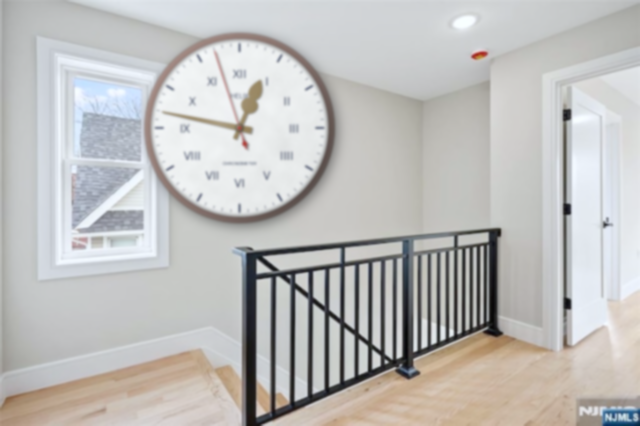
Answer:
12h46m57s
